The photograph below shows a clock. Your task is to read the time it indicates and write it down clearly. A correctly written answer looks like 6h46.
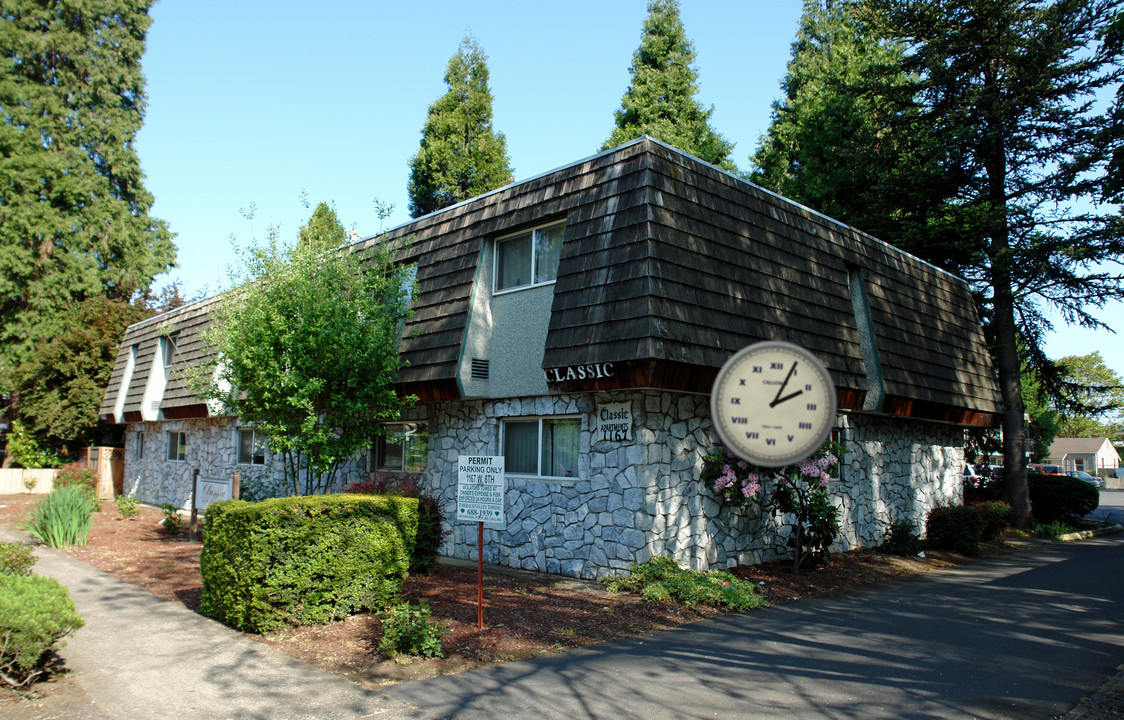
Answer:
2h04
